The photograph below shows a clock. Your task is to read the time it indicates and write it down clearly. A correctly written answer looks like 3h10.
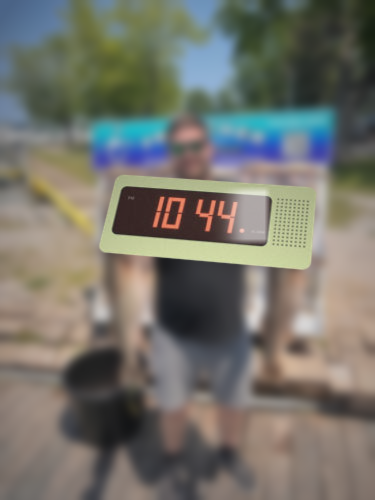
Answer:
10h44
